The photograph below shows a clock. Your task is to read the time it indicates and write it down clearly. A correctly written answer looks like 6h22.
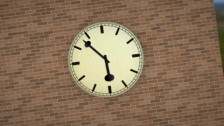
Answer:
5h53
